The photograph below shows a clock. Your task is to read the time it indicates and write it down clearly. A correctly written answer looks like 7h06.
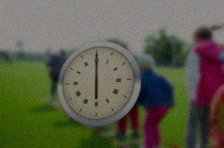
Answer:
6h00
